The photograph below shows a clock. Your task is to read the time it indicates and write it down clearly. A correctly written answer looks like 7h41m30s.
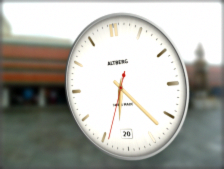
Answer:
6h22m34s
